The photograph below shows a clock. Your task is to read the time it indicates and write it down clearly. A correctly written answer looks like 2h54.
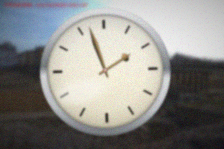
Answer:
1h57
